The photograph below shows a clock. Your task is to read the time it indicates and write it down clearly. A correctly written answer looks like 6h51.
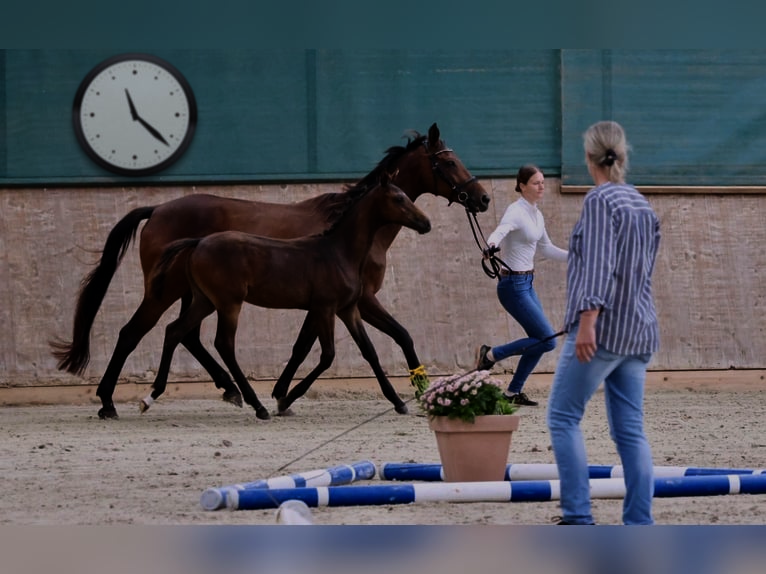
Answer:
11h22
